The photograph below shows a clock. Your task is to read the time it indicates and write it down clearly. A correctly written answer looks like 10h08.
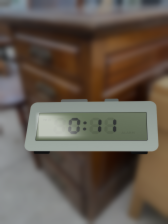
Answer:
0h11
